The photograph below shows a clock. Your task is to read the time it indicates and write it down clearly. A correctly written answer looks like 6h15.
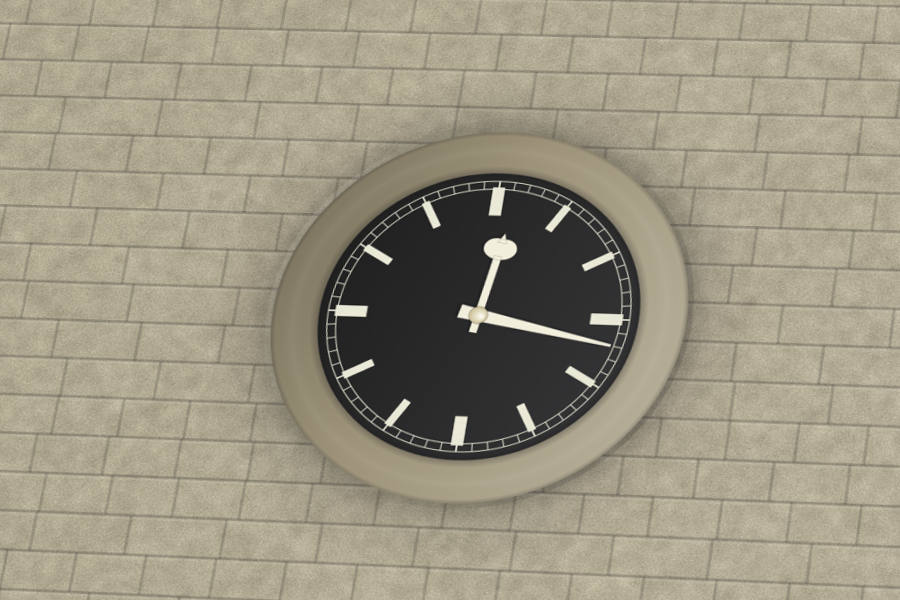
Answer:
12h17
